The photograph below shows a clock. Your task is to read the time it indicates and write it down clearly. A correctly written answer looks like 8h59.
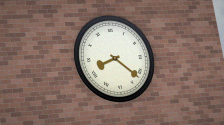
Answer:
8h22
